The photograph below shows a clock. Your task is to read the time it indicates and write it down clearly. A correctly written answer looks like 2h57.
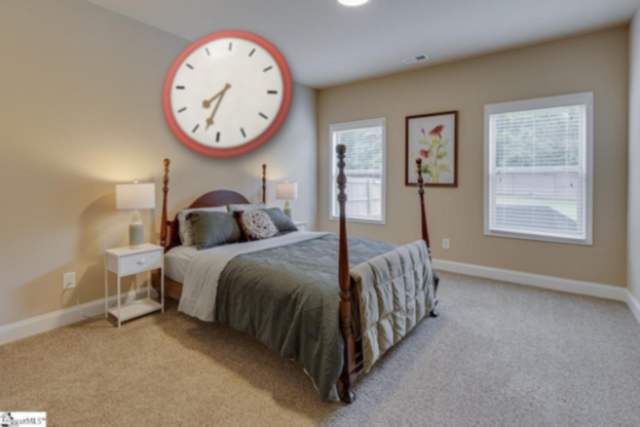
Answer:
7h33
